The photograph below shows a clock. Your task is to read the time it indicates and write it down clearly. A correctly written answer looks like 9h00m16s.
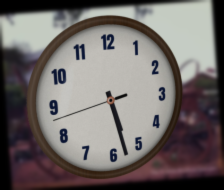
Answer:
5h27m43s
